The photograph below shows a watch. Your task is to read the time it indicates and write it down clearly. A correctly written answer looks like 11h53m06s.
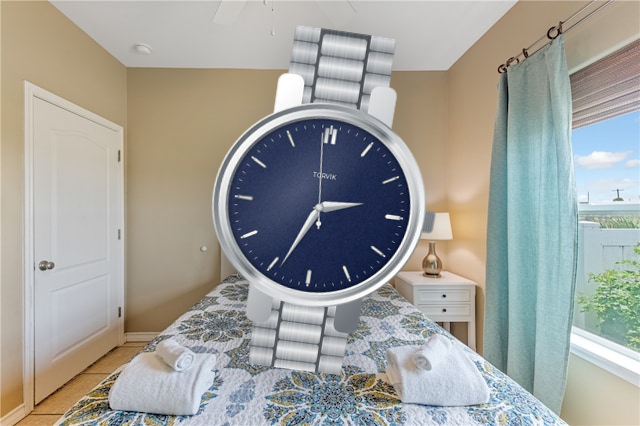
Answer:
2h33m59s
